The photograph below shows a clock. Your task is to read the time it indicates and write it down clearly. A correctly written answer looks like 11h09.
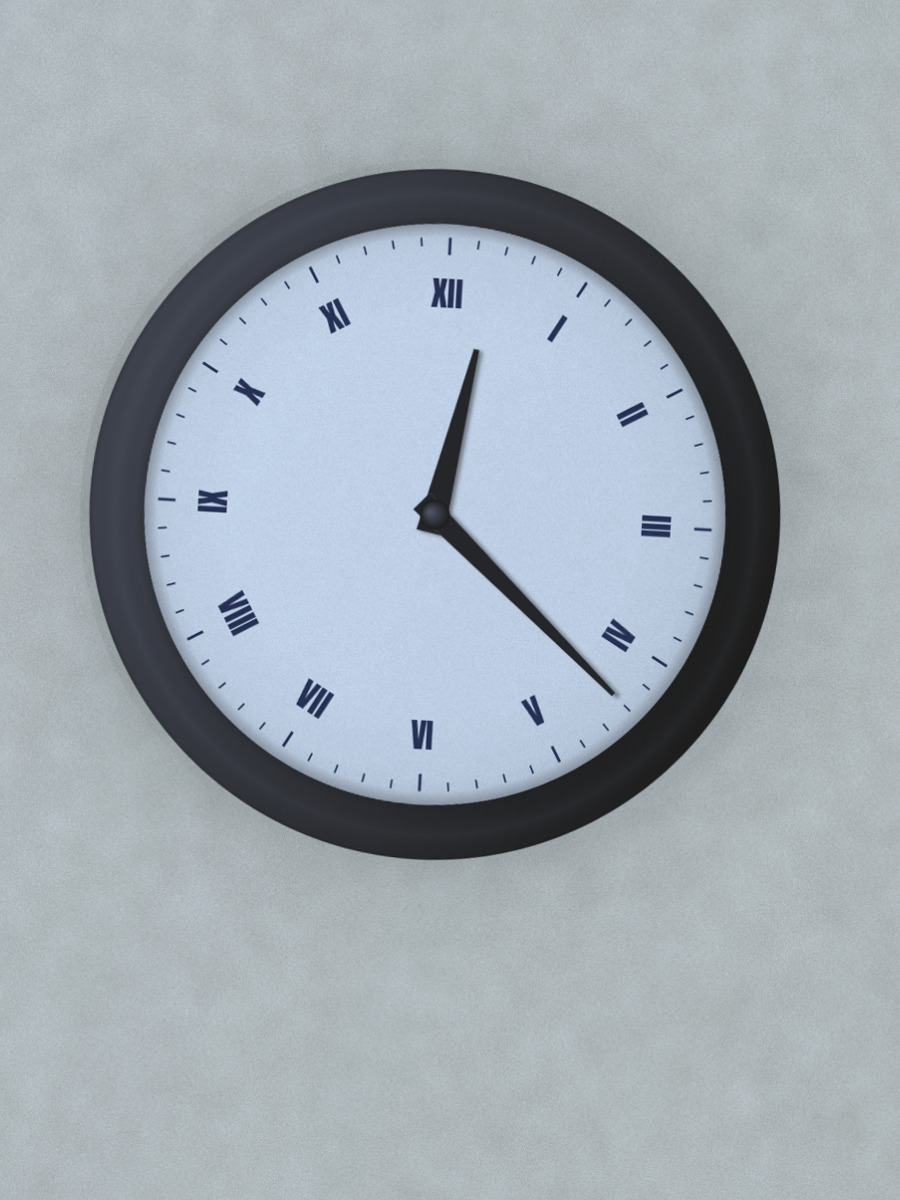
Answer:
12h22
